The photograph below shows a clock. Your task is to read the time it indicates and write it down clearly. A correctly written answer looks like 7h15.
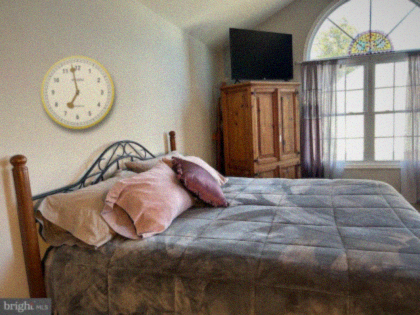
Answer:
6h58
